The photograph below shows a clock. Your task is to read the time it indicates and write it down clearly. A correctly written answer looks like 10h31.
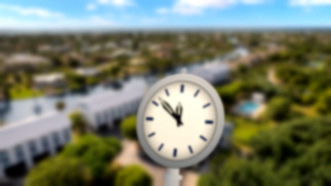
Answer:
11h52
